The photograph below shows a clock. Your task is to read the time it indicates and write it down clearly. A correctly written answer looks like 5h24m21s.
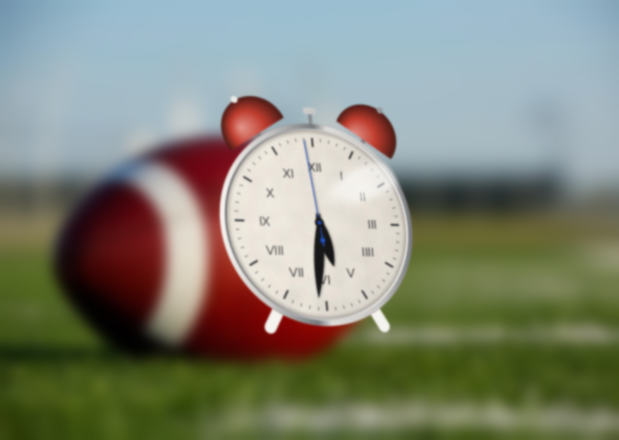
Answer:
5h30m59s
